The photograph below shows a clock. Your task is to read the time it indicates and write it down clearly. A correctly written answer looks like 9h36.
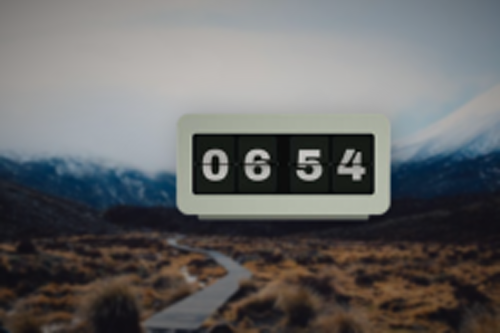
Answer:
6h54
